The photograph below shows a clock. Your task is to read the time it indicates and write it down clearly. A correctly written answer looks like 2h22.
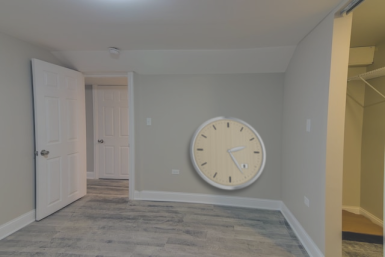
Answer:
2h25
